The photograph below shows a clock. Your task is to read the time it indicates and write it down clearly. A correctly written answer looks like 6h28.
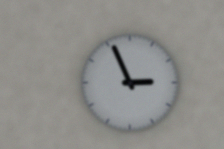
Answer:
2h56
